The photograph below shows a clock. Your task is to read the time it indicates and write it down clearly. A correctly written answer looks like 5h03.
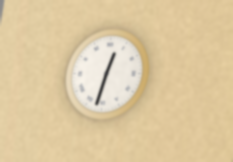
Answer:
12h32
